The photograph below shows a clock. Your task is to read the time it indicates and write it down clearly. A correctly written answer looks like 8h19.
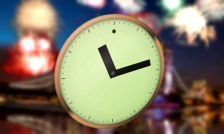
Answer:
11h13
